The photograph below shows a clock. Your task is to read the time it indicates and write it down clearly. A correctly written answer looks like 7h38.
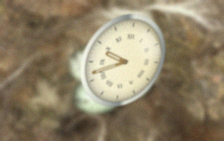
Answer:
9h42
